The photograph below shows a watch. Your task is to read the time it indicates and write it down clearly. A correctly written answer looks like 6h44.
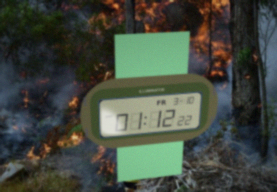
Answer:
1h12
